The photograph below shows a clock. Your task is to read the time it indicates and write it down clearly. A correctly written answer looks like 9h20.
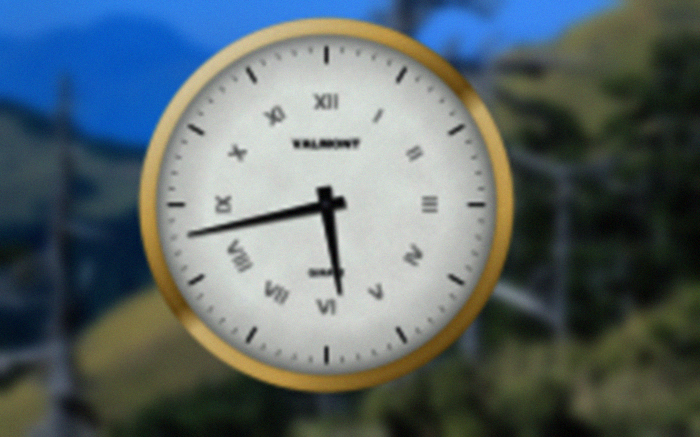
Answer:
5h43
